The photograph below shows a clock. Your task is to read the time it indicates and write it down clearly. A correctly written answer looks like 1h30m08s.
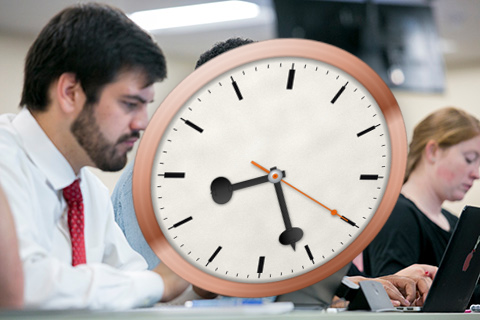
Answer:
8h26m20s
